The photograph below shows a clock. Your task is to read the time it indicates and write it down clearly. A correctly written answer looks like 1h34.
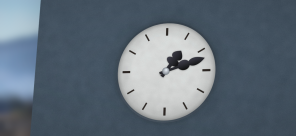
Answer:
1h12
